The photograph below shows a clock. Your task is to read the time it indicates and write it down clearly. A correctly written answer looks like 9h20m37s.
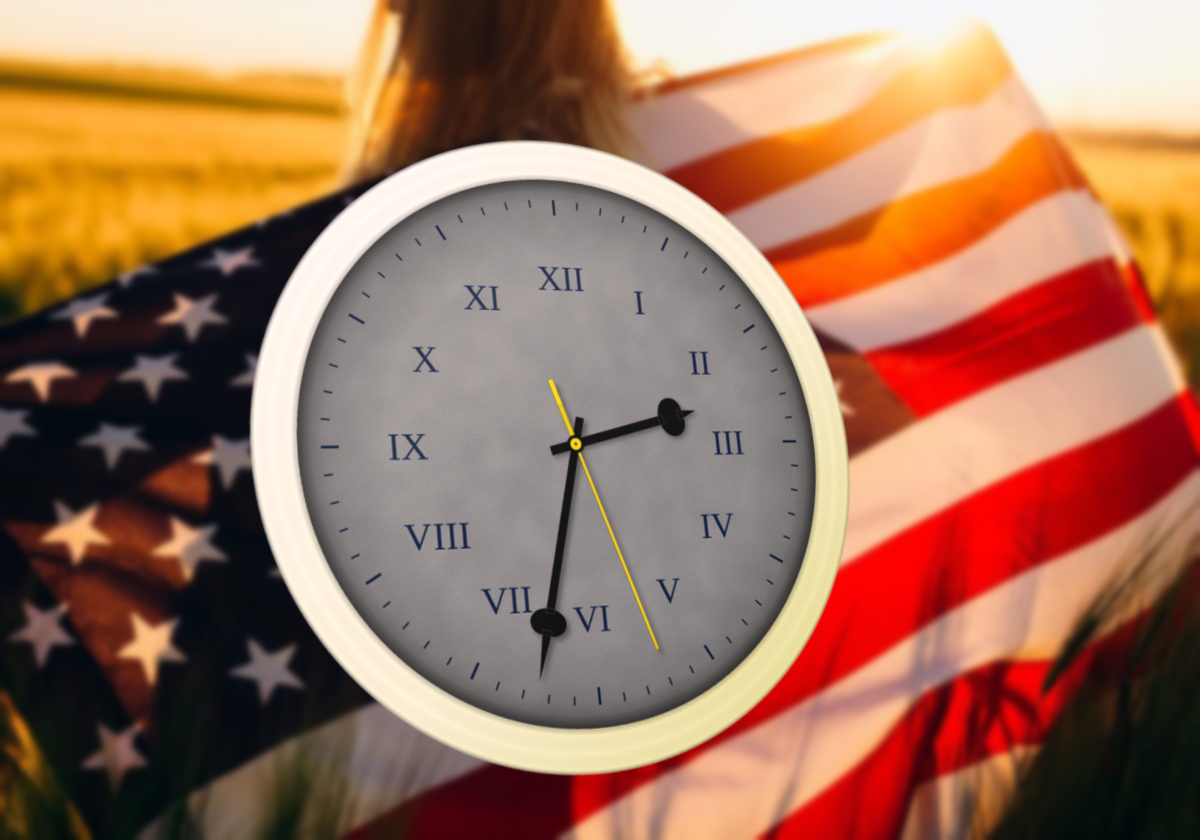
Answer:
2h32m27s
